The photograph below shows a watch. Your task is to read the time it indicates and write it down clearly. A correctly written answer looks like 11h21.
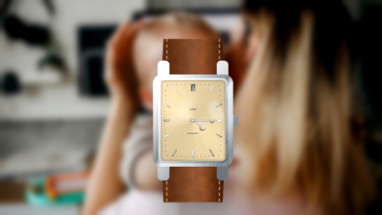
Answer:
4h15
